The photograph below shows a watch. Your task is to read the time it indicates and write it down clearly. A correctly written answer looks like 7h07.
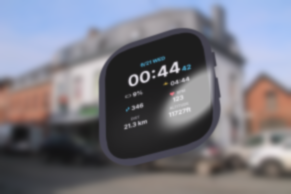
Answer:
0h44
